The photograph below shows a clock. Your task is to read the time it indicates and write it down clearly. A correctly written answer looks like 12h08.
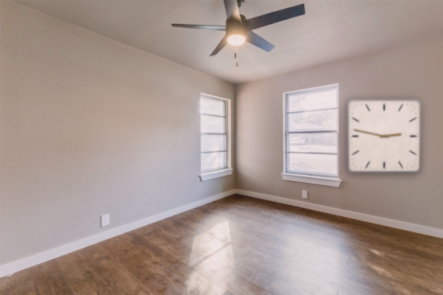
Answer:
2h47
